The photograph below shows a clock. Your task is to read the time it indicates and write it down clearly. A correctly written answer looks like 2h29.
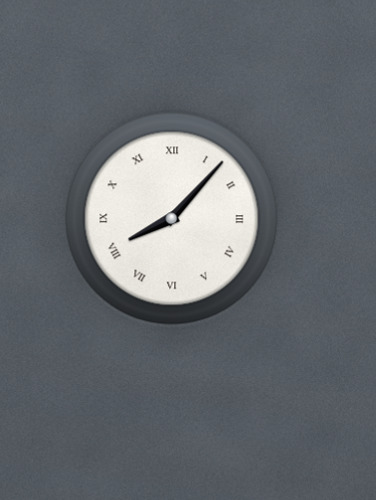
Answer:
8h07
